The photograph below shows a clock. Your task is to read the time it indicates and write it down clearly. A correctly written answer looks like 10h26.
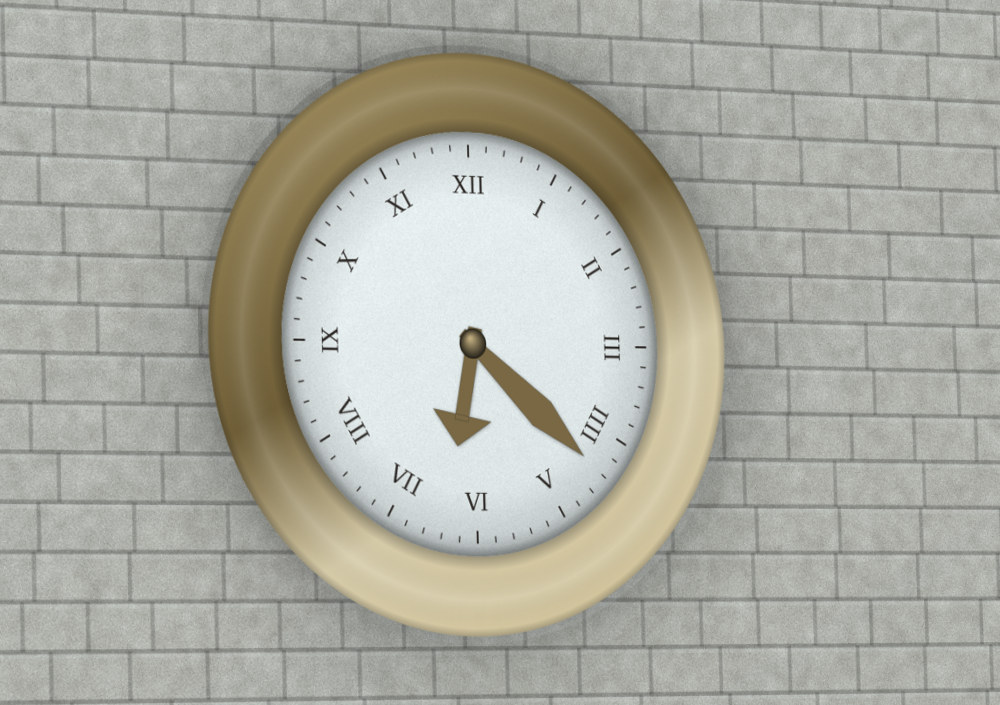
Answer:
6h22
